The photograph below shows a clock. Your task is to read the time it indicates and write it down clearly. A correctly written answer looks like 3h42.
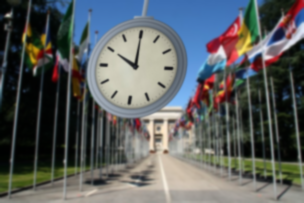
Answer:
10h00
